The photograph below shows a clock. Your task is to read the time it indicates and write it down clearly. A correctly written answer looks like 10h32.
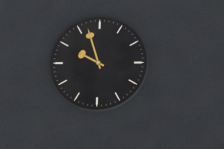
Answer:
9h57
